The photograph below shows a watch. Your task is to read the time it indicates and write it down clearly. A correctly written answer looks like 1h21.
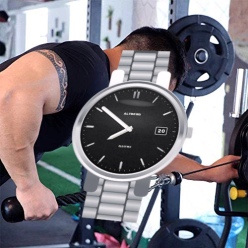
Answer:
7h51
